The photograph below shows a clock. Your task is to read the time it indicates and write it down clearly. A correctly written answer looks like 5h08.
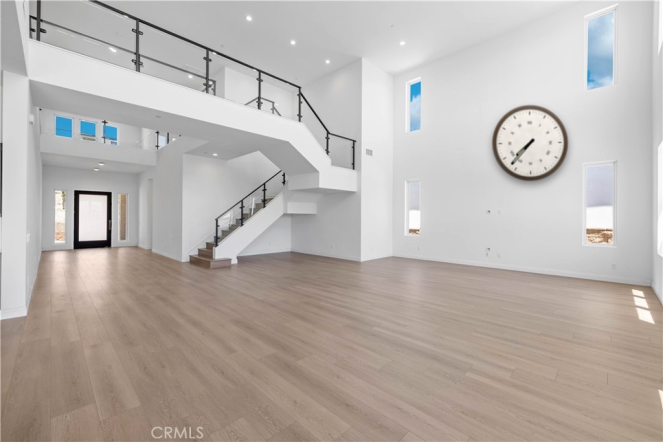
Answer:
7h37
